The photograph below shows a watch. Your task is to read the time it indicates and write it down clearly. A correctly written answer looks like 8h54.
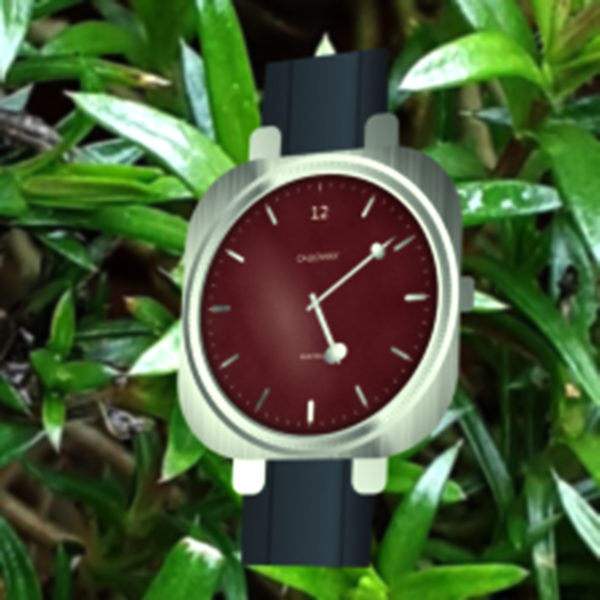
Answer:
5h09
